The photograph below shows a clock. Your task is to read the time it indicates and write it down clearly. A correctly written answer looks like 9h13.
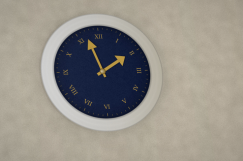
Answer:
1h57
